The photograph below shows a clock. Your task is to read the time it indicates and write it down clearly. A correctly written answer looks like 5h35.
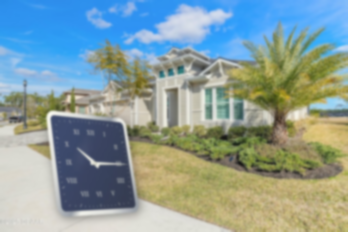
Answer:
10h15
